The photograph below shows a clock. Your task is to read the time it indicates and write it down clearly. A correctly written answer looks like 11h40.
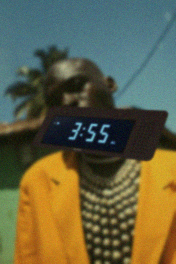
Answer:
3h55
